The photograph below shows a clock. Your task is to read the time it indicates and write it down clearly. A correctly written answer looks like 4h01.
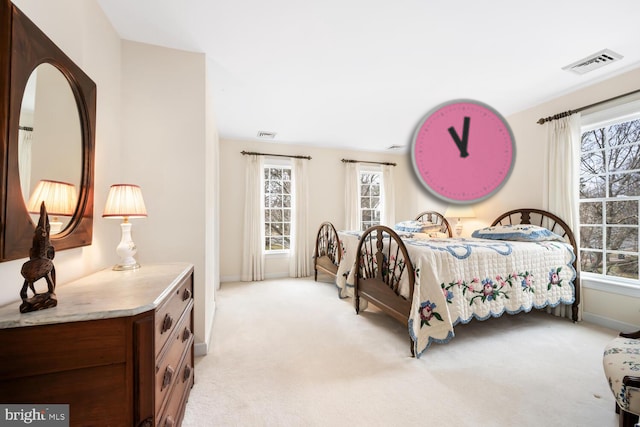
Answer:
11h01
